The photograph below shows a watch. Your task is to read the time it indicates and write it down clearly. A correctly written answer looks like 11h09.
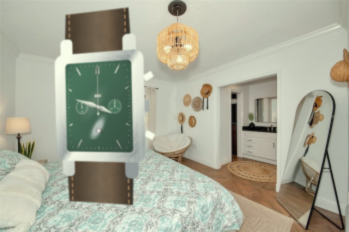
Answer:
3h48
